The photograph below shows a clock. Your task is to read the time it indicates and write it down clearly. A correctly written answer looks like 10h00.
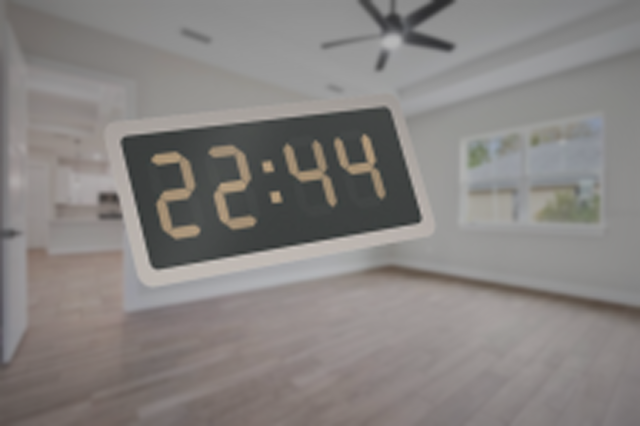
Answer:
22h44
